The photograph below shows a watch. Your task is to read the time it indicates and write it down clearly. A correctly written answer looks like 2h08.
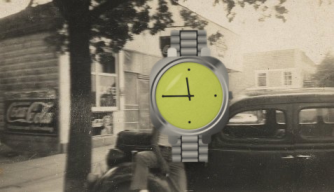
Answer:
11h45
